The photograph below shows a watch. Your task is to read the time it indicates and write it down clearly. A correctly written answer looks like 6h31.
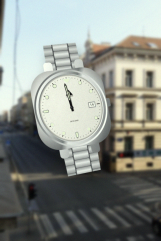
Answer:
11h59
